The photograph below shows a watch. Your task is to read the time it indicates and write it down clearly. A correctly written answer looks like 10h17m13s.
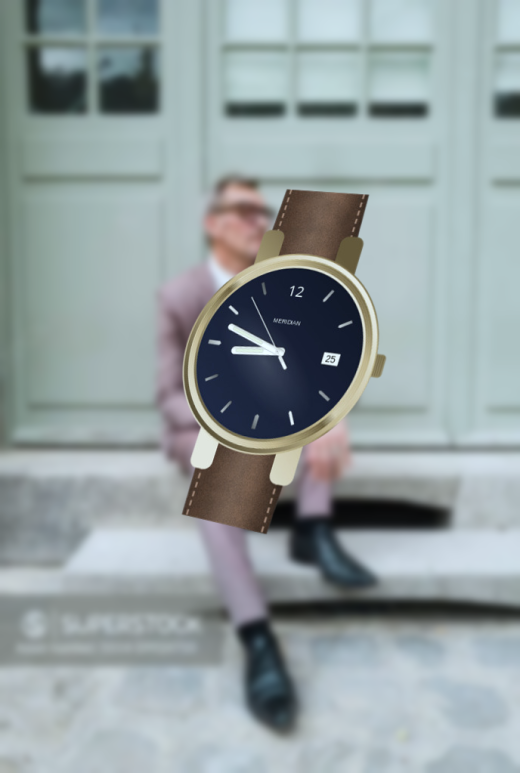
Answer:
8h47m53s
